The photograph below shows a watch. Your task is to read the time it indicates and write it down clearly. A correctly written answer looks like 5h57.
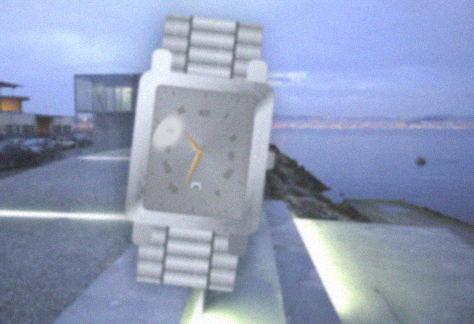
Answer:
10h33
